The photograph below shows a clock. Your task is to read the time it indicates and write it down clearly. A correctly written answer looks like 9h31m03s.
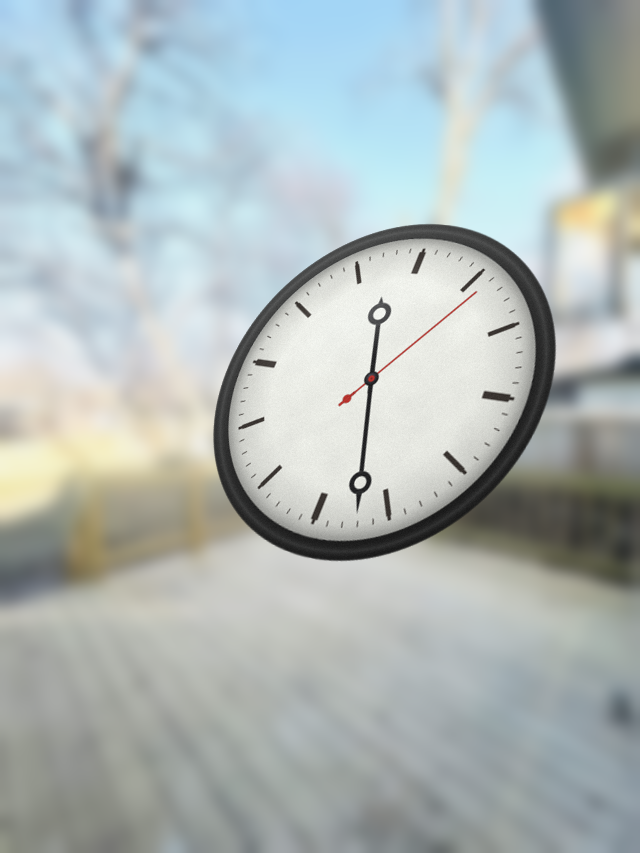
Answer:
11h27m06s
